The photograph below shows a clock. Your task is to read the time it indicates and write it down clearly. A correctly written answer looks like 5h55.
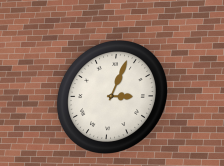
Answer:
3h03
